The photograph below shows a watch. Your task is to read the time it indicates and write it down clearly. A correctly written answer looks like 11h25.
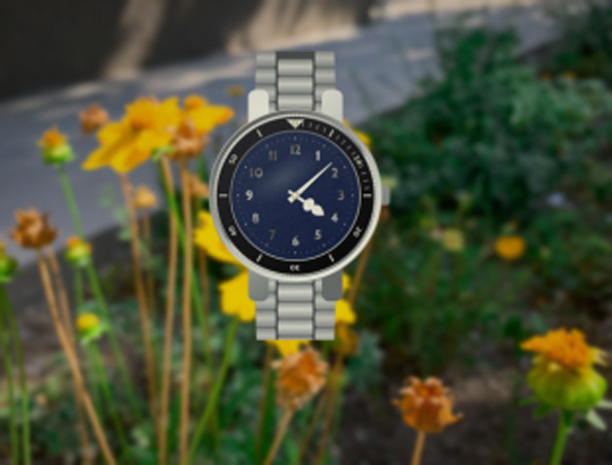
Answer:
4h08
